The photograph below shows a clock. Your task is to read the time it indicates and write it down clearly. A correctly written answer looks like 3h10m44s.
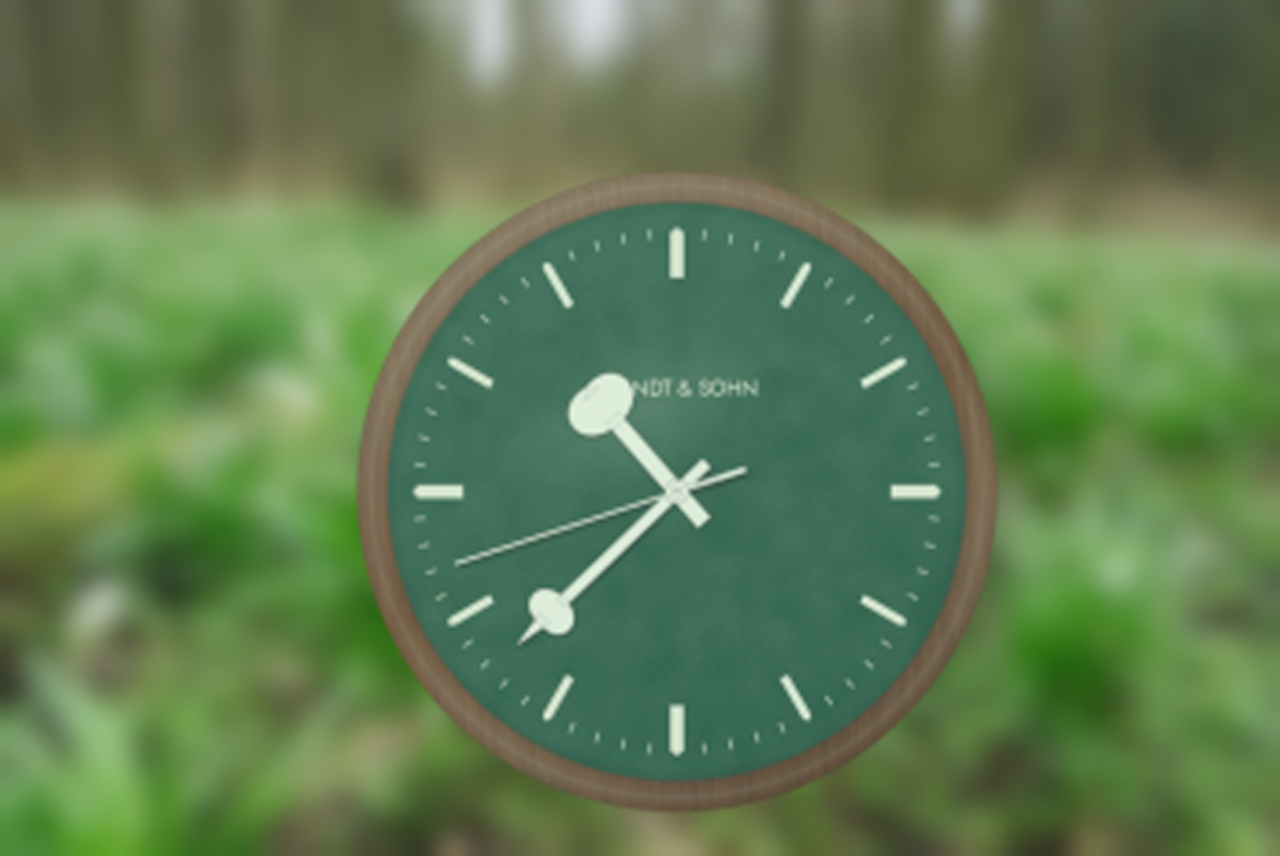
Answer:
10h37m42s
